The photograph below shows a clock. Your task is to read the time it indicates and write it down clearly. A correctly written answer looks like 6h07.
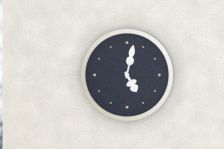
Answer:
5h02
